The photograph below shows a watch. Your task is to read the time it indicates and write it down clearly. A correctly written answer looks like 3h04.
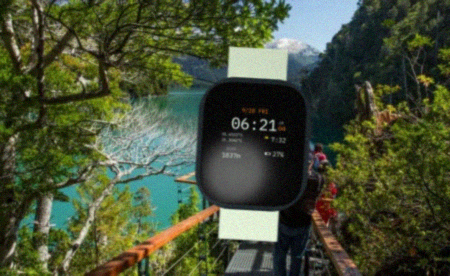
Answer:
6h21
